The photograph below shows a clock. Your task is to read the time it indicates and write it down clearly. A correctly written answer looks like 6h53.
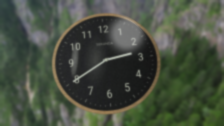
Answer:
2h40
